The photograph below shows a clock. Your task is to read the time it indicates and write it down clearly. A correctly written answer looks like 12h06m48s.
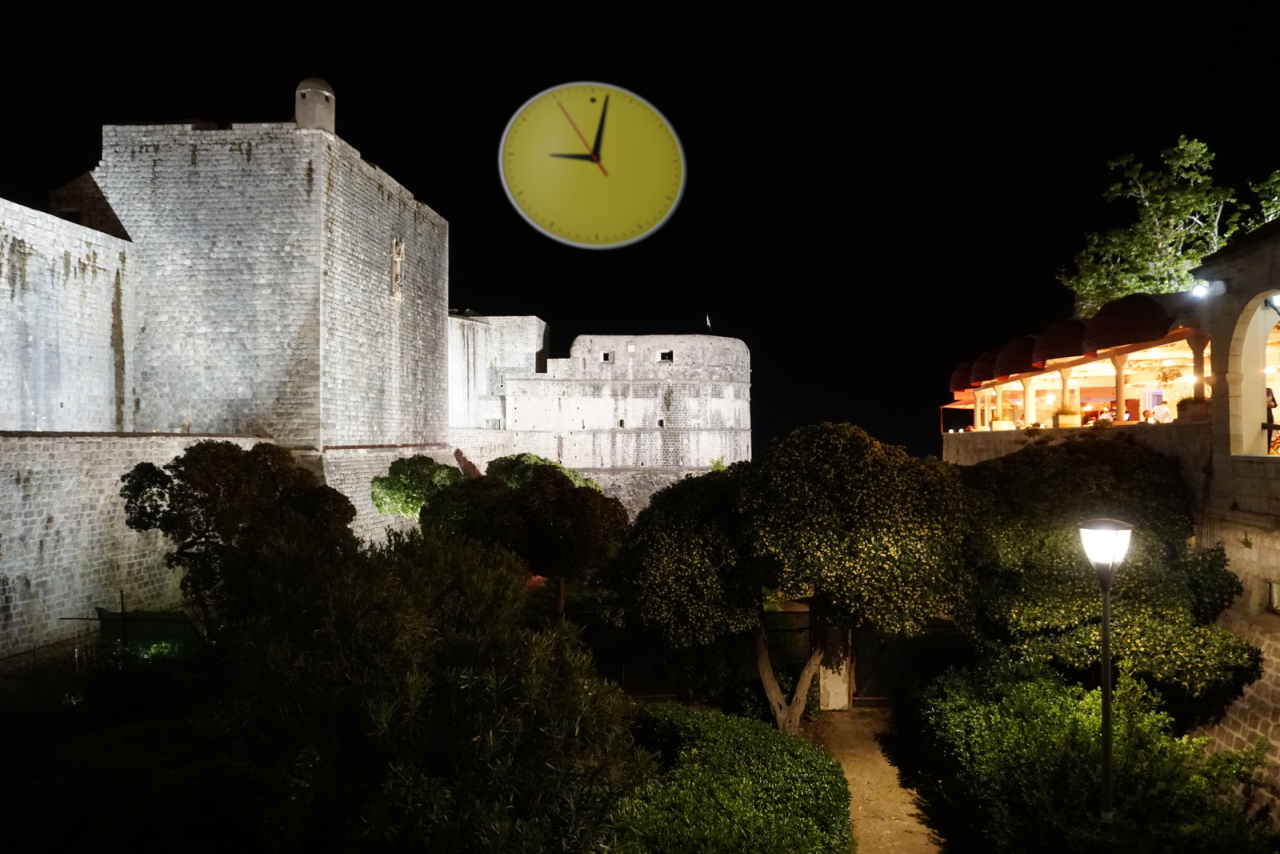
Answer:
9h01m55s
